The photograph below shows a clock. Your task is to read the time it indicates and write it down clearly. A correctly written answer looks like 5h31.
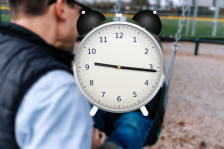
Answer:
9h16
